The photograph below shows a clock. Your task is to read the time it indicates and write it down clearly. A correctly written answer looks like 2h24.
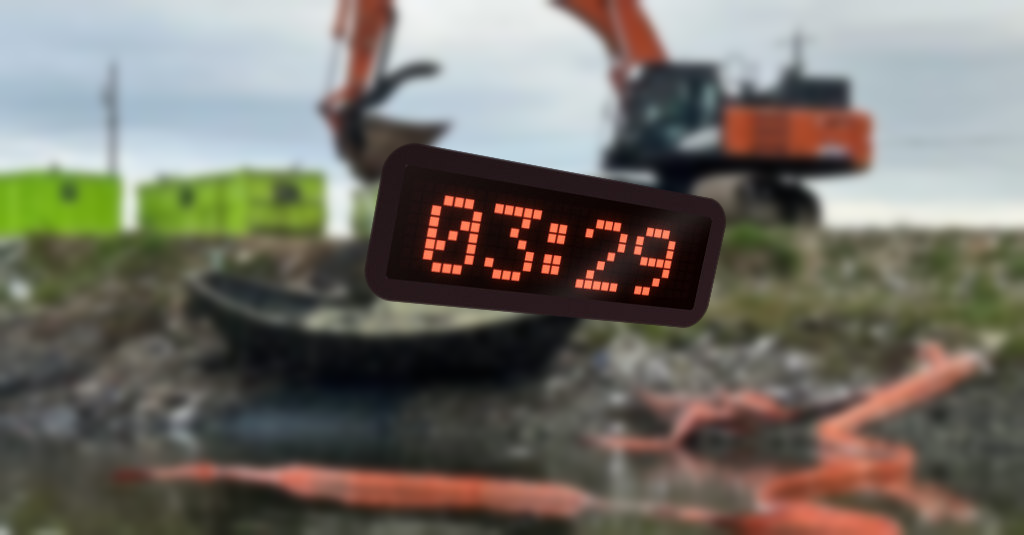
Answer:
3h29
